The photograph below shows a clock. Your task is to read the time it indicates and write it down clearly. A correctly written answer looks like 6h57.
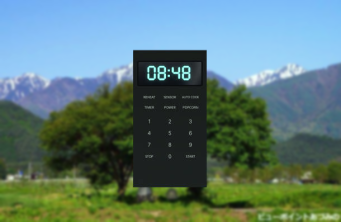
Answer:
8h48
